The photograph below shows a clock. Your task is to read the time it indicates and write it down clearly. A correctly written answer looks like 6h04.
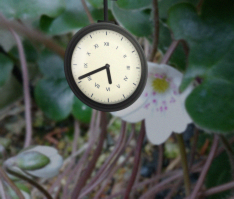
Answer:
5h41
